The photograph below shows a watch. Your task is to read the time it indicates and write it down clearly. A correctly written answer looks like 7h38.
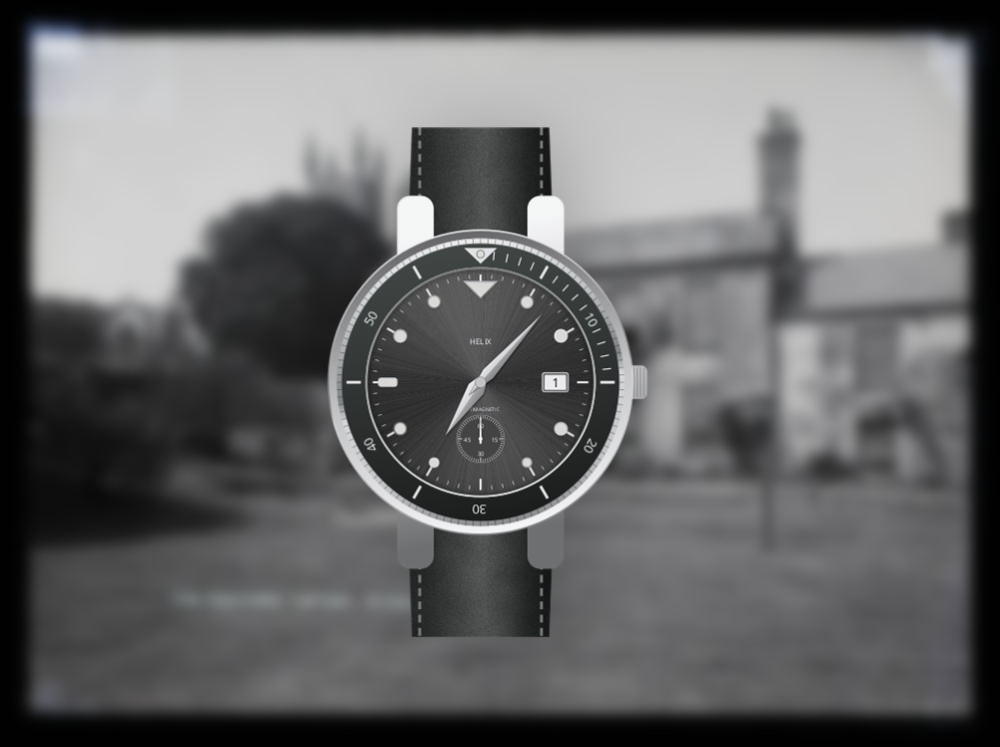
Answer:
7h07
